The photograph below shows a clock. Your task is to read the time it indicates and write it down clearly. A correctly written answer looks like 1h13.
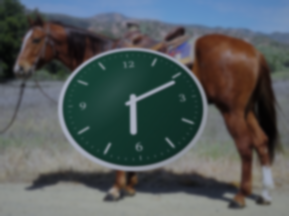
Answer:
6h11
